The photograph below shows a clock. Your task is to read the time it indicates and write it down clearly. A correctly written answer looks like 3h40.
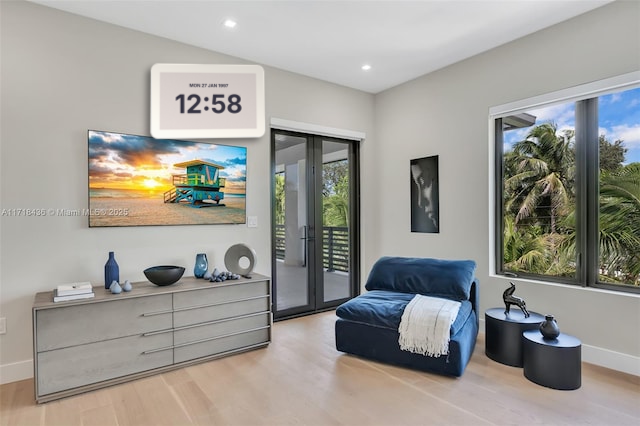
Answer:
12h58
